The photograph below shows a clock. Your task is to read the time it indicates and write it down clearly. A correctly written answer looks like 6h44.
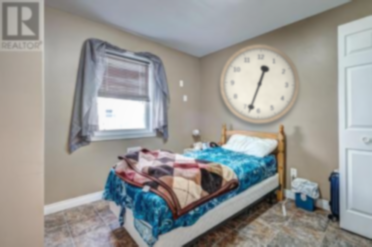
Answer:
12h33
